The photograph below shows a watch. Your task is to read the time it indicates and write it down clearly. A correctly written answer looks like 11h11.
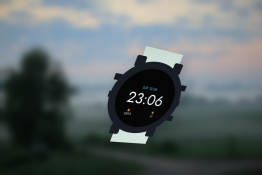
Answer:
23h06
